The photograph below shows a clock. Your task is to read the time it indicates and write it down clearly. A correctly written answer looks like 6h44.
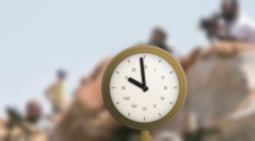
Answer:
9h59
